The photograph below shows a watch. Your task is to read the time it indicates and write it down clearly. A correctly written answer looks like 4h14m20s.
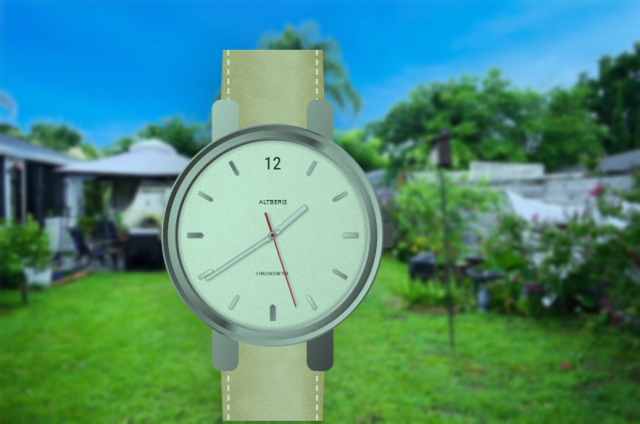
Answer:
1h39m27s
